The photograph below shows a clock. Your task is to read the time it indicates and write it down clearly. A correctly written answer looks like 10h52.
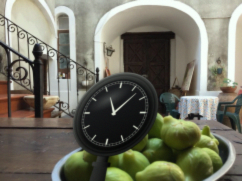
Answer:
11h07
